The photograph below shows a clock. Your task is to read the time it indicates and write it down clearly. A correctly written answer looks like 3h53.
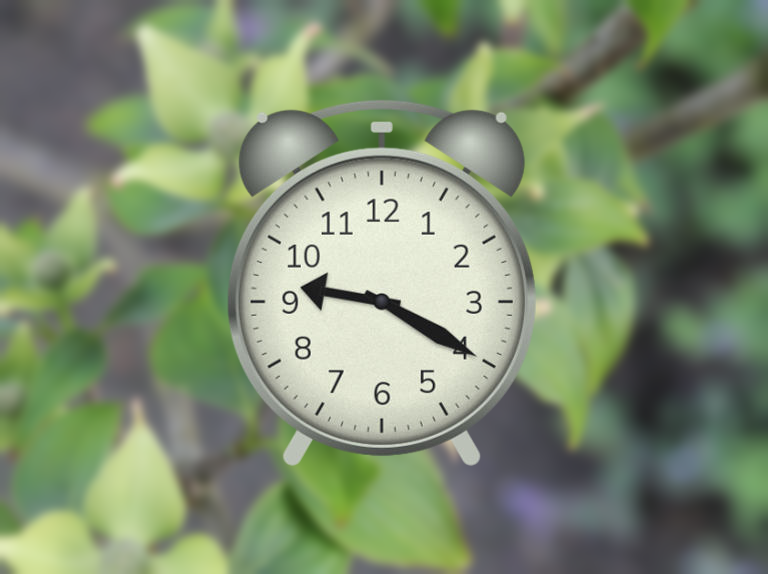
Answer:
9h20
